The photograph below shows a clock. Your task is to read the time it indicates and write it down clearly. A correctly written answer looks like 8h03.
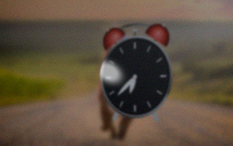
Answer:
6h38
